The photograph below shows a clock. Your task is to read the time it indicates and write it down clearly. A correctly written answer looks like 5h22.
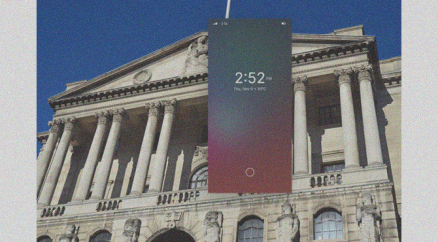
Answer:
2h52
